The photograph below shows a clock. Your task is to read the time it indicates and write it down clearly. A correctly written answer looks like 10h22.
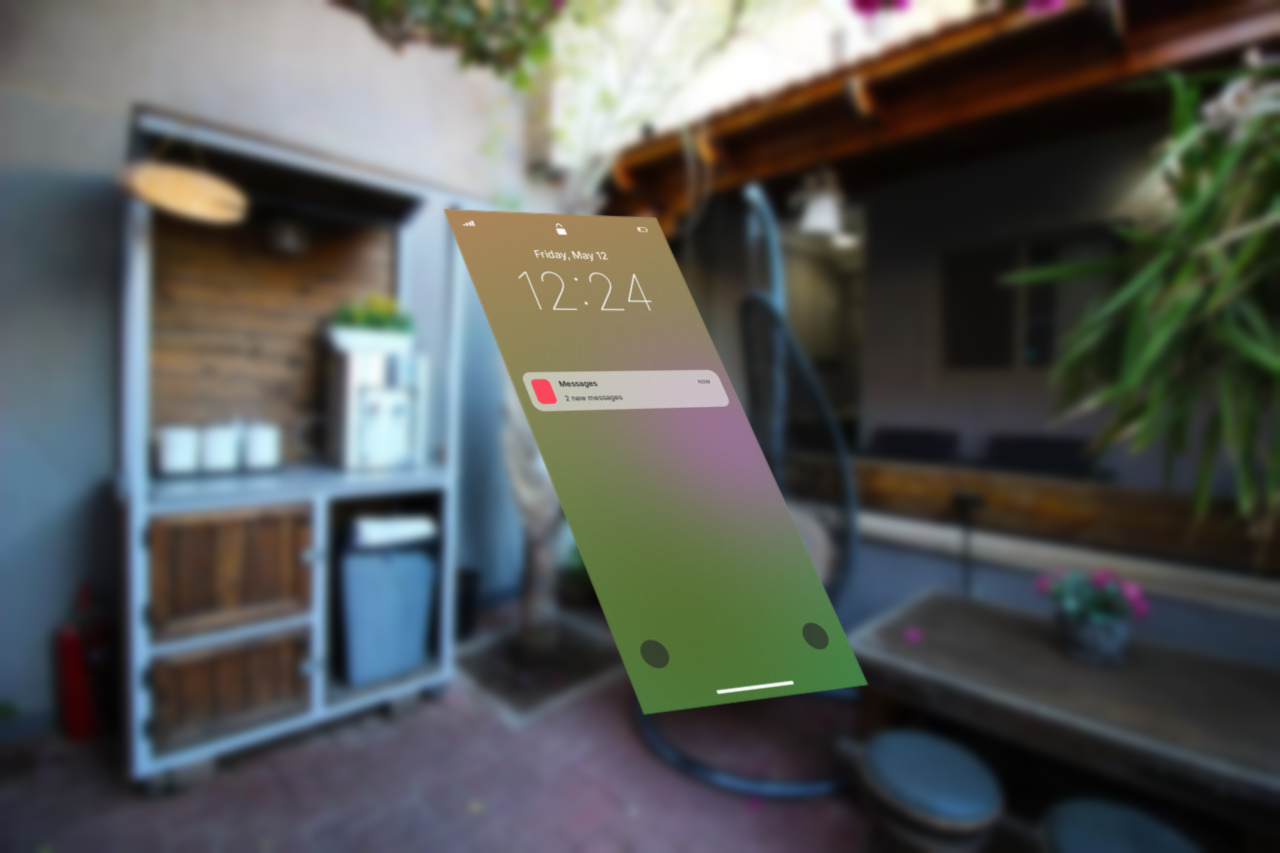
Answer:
12h24
